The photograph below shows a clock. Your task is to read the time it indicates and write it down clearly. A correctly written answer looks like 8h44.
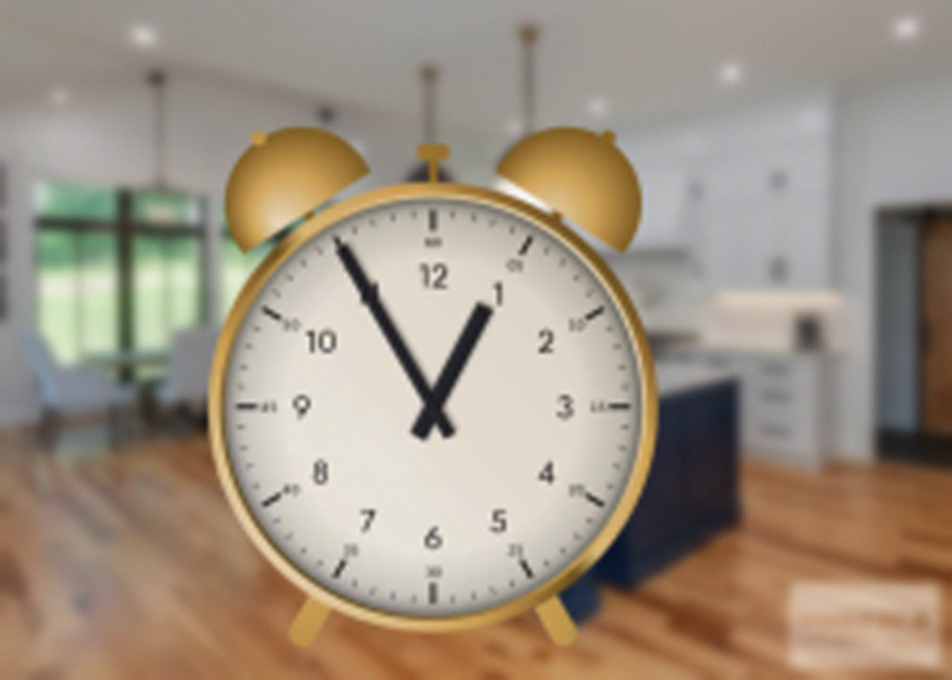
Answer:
12h55
